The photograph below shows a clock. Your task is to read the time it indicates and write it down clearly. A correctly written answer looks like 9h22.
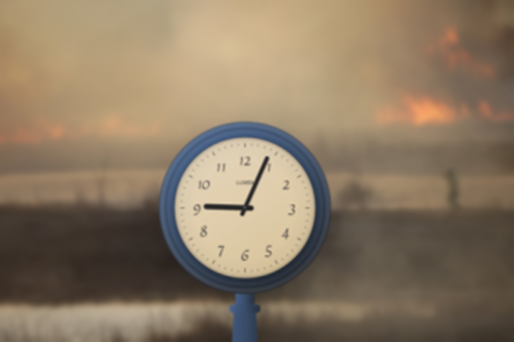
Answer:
9h04
